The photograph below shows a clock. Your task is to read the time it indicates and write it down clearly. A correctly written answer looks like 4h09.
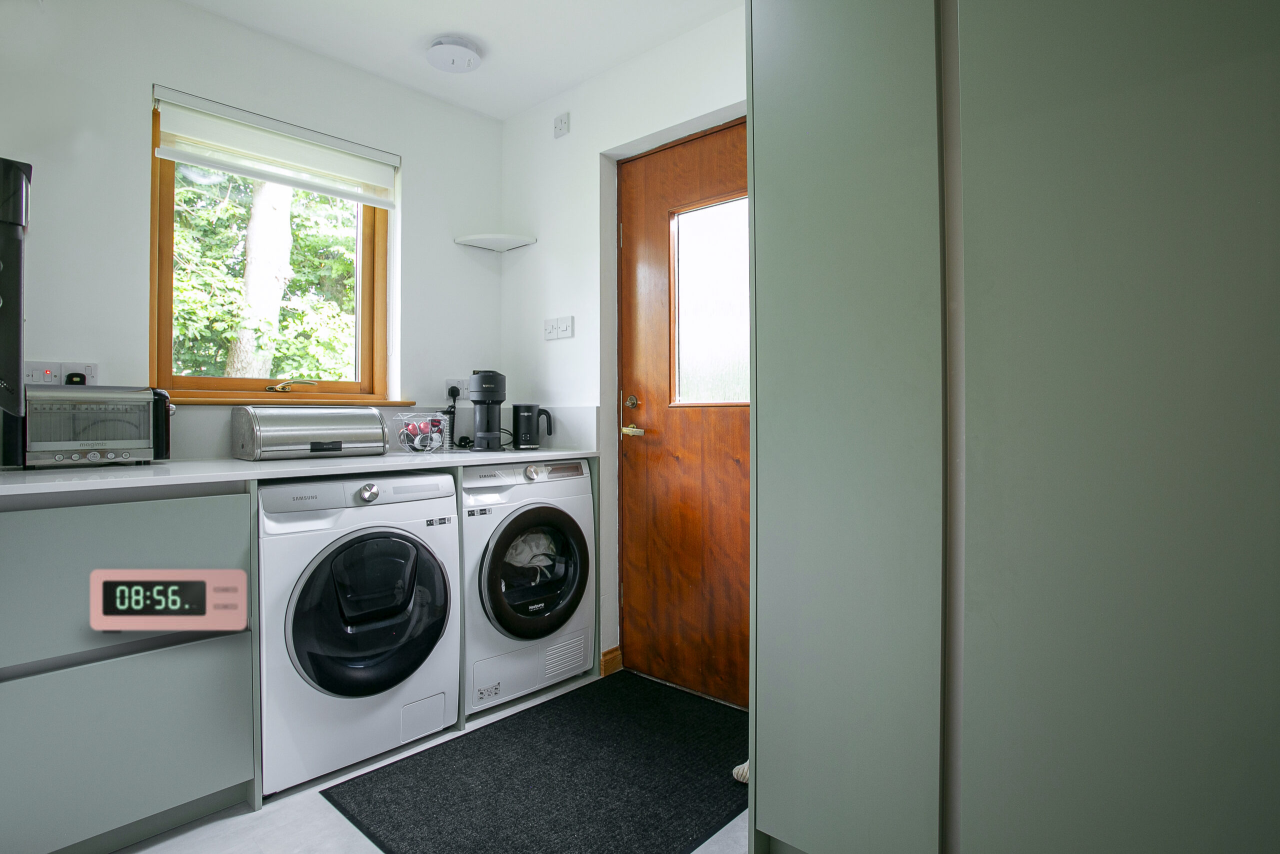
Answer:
8h56
